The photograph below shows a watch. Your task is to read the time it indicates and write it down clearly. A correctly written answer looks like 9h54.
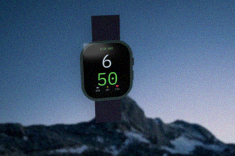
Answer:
6h50
